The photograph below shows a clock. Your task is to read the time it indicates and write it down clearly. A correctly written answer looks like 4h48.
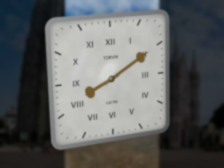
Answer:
8h10
